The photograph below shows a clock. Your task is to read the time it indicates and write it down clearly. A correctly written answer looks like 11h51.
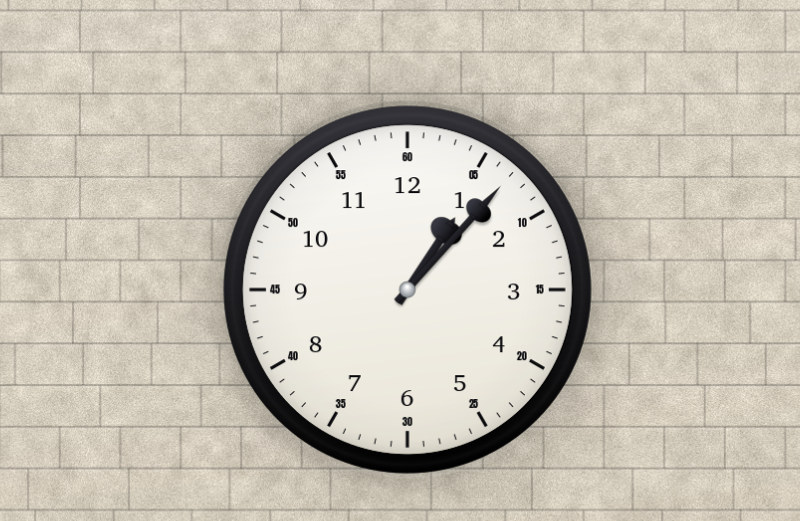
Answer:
1h07
